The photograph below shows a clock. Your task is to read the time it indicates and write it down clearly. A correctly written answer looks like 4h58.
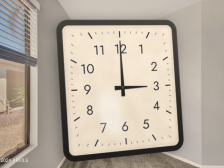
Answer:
3h00
